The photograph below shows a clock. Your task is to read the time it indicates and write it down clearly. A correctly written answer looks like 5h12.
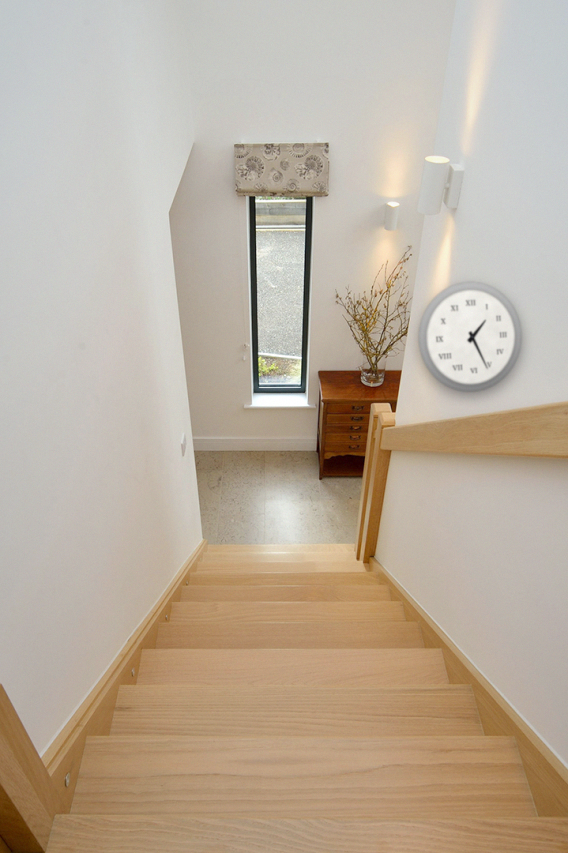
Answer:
1h26
